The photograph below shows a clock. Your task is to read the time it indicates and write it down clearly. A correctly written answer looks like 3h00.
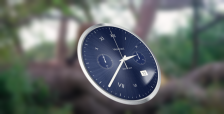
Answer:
2h38
